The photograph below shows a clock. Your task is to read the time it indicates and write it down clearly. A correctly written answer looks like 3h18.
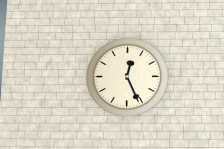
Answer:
12h26
